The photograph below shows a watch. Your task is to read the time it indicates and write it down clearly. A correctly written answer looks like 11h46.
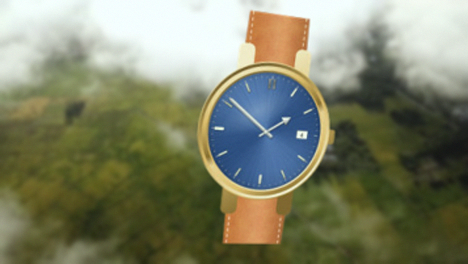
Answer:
1h51
